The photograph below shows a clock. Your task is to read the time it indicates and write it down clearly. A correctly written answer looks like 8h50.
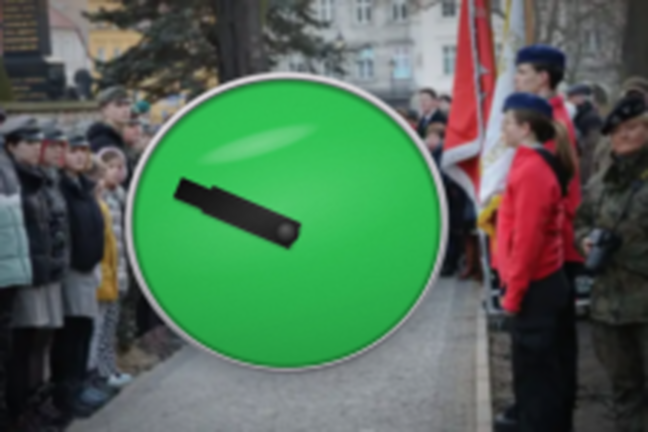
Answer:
9h49
